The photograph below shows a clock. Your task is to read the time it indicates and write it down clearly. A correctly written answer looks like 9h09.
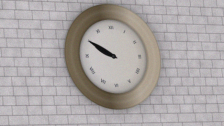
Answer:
9h50
